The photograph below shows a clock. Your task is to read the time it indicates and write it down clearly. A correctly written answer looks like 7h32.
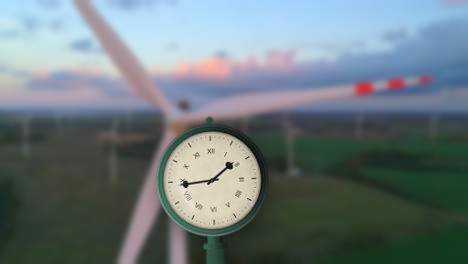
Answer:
1h44
